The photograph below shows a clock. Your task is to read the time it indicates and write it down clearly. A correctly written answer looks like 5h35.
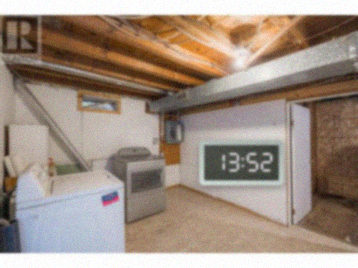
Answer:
13h52
